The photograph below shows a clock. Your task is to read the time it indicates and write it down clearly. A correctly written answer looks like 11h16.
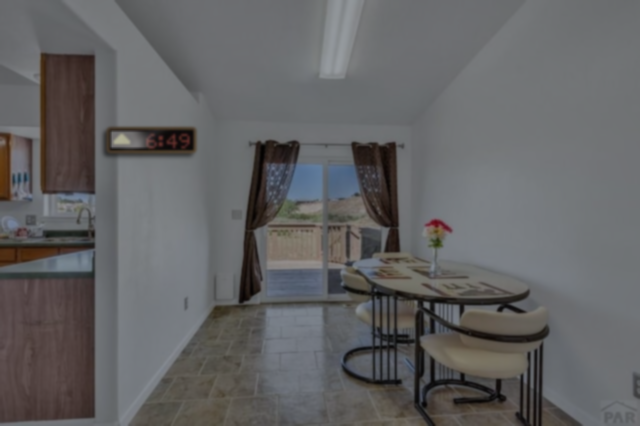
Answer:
6h49
